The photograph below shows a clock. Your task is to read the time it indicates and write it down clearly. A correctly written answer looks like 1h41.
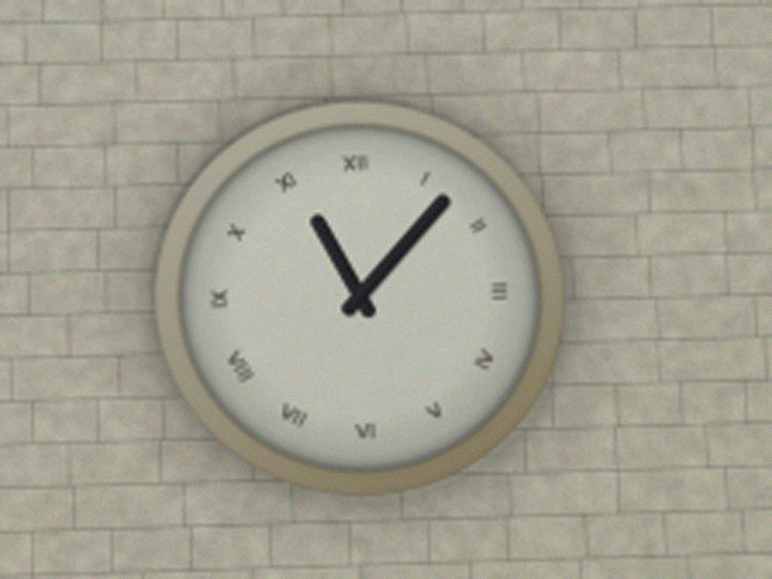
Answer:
11h07
